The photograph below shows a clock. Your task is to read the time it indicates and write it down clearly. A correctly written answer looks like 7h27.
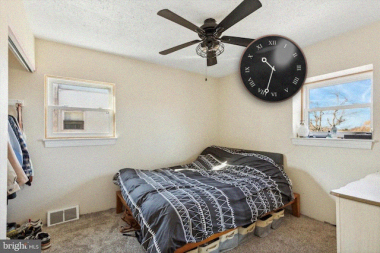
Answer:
10h33
